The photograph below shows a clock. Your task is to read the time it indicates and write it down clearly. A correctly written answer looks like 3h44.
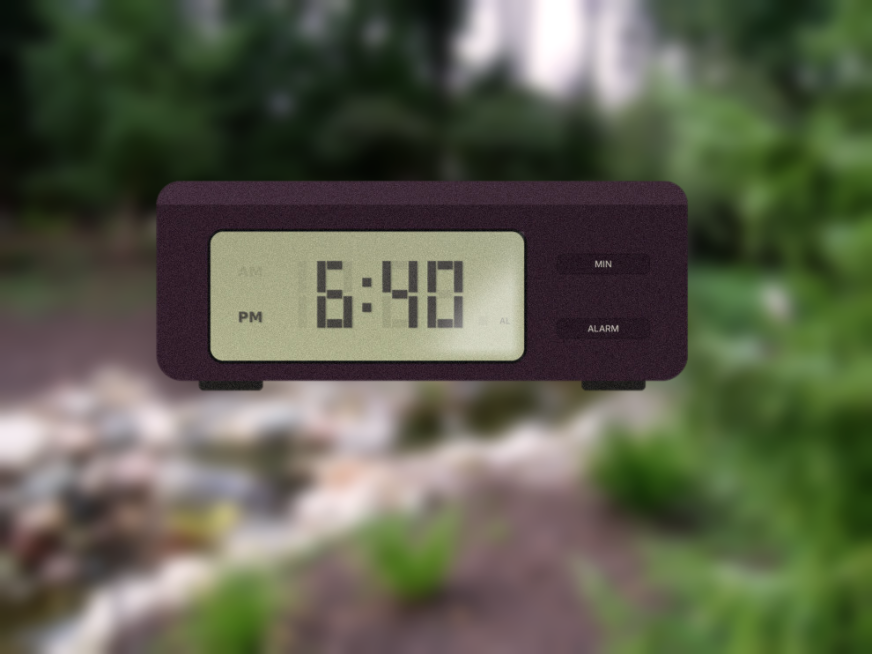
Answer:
6h40
